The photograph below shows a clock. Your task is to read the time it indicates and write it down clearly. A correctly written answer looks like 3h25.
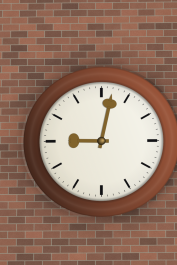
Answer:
9h02
